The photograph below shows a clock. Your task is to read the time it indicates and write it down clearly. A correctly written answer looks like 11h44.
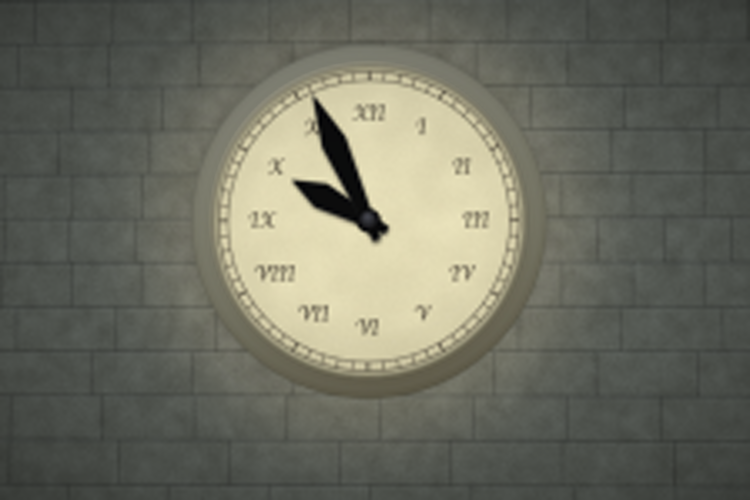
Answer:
9h56
